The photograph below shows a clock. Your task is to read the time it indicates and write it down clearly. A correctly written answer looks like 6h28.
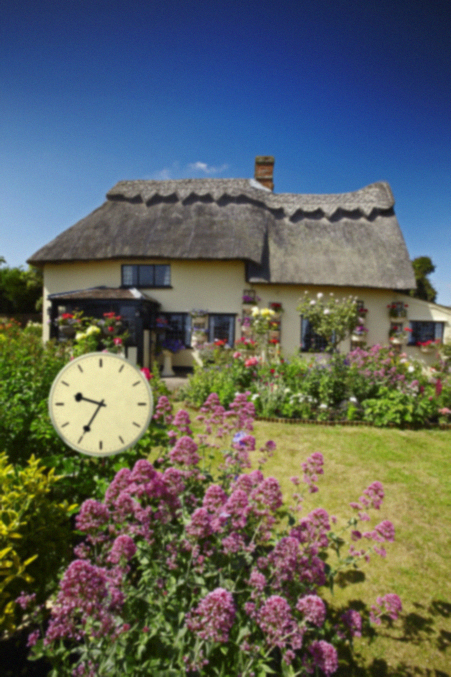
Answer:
9h35
